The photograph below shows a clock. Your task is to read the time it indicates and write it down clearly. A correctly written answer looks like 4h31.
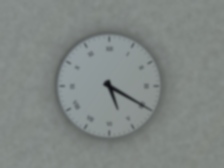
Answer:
5h20
